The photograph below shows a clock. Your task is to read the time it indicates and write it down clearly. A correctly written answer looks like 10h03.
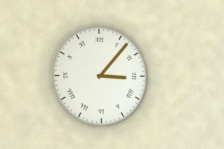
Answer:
3h07
